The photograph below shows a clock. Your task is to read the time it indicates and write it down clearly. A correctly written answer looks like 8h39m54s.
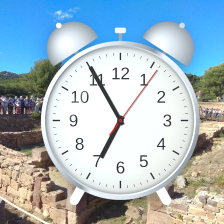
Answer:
6h55m06s
